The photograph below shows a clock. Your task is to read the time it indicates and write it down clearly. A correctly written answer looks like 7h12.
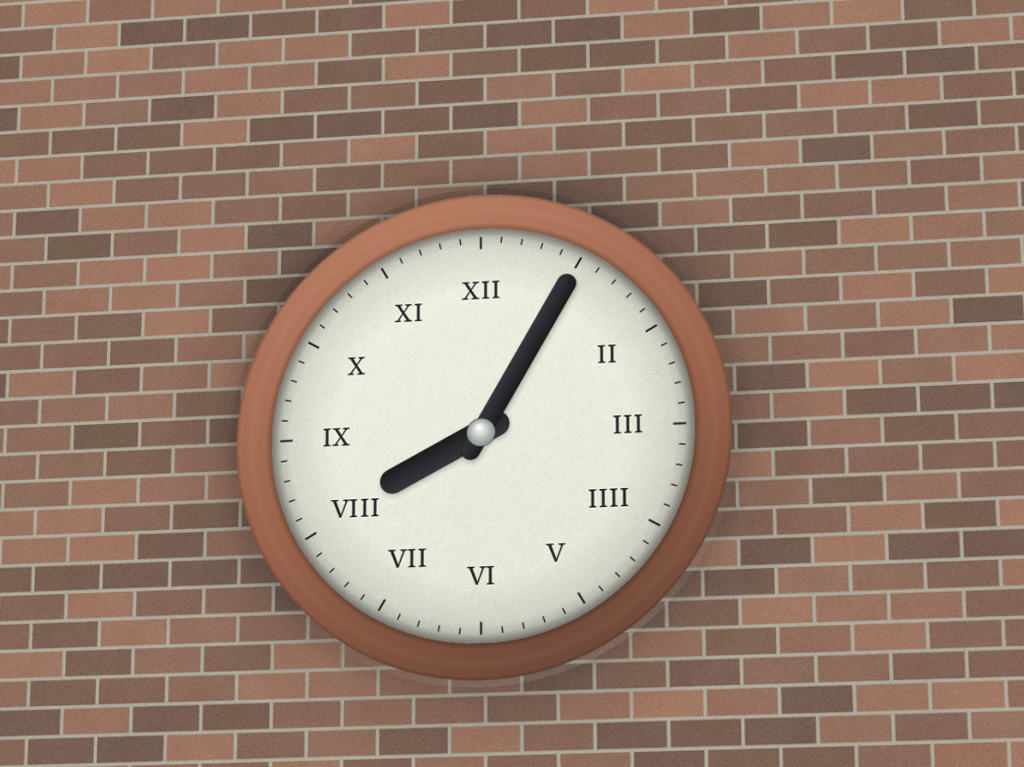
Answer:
8h05
